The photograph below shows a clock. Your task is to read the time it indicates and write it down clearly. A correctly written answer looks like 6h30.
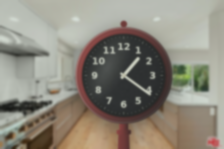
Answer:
1h21
